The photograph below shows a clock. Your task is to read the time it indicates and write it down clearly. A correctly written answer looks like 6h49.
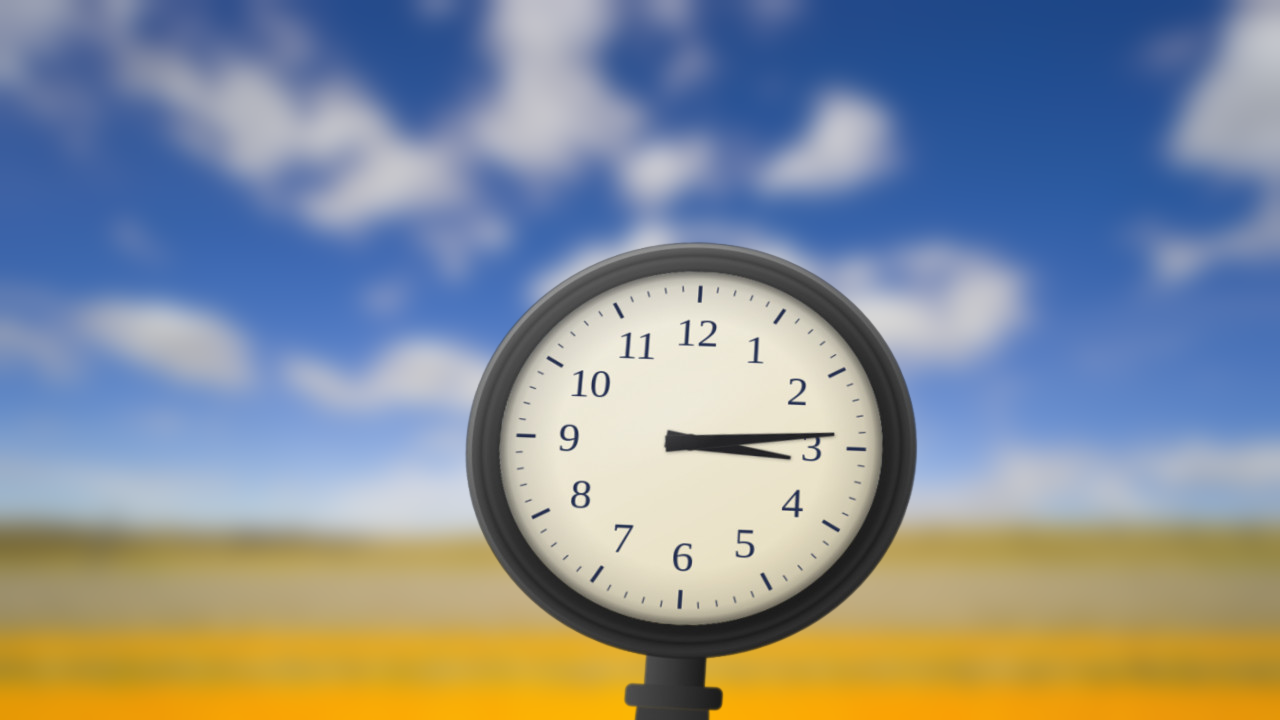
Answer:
3h14
